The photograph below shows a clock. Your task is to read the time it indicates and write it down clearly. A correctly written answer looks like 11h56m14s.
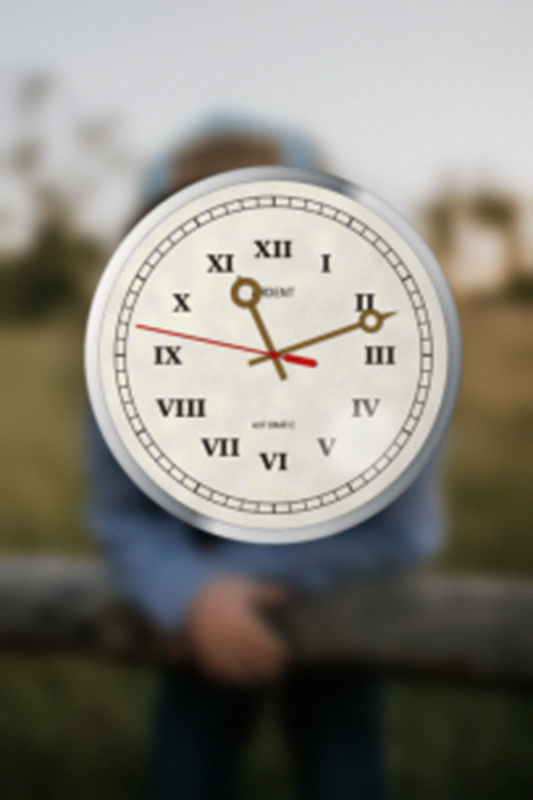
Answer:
11h11m47s
